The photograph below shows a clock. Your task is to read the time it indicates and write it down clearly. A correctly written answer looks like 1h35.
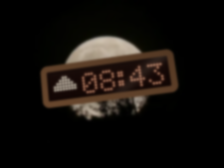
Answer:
8h43
